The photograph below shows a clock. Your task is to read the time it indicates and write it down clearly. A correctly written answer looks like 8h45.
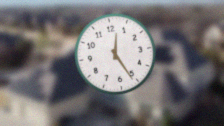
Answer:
12h26
